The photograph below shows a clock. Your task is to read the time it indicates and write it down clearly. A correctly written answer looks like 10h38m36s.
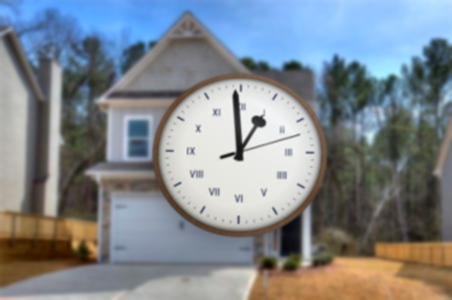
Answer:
12h59m12s
